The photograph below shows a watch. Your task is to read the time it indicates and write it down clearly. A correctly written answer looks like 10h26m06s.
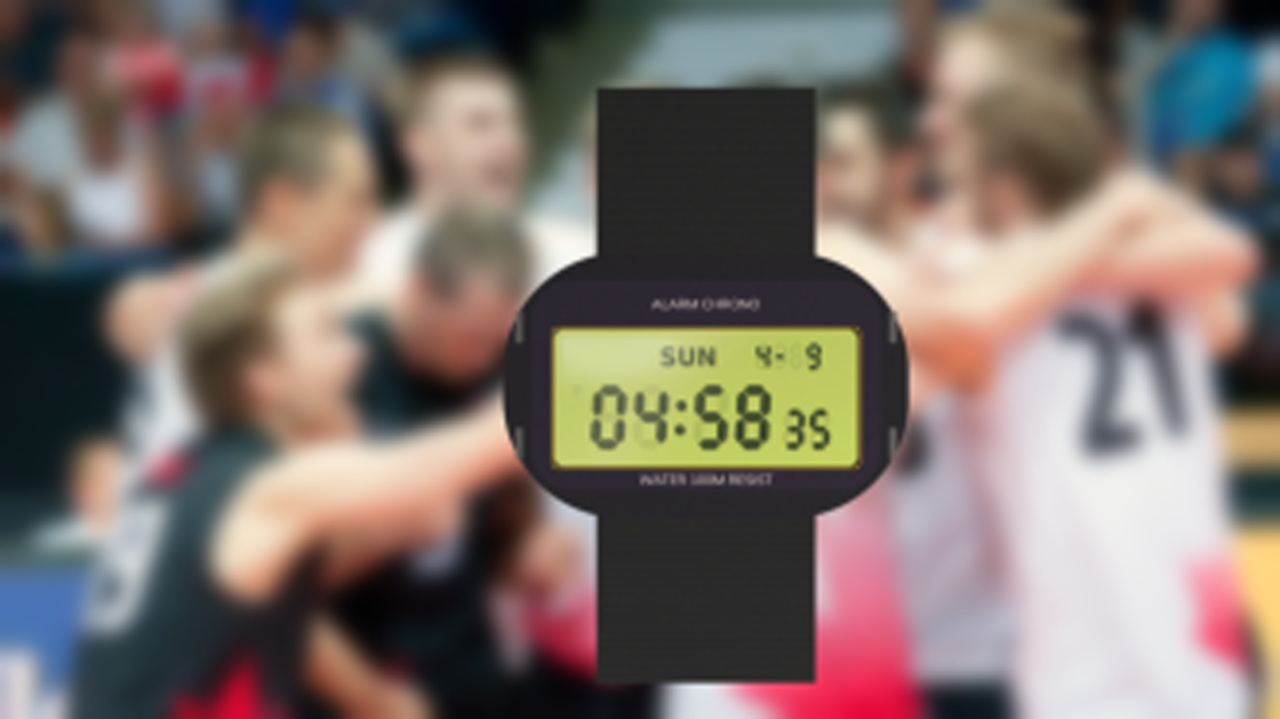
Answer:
4h58m35s
